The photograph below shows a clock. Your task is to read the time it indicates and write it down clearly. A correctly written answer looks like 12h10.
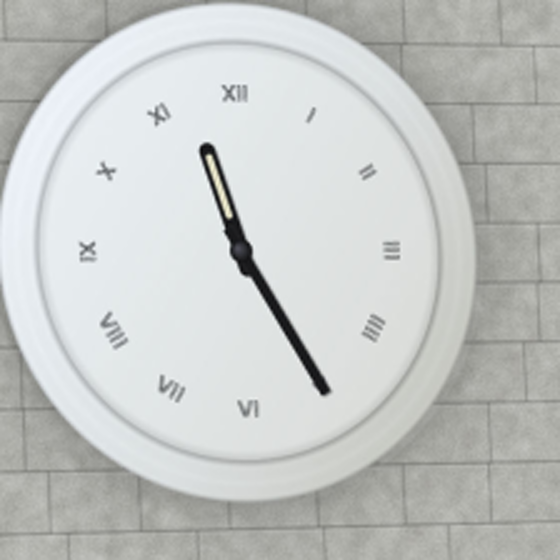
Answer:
11h25
